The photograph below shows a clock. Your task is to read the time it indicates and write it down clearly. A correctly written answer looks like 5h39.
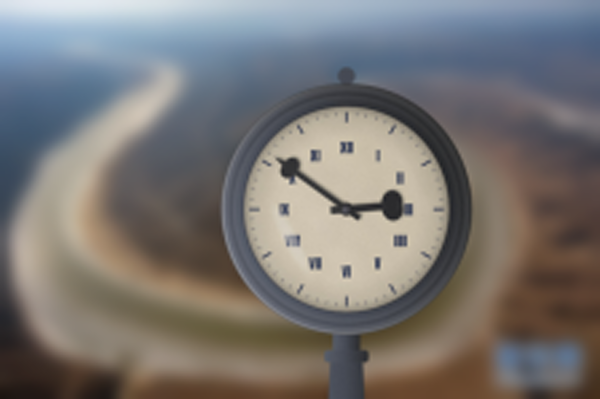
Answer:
2h51
